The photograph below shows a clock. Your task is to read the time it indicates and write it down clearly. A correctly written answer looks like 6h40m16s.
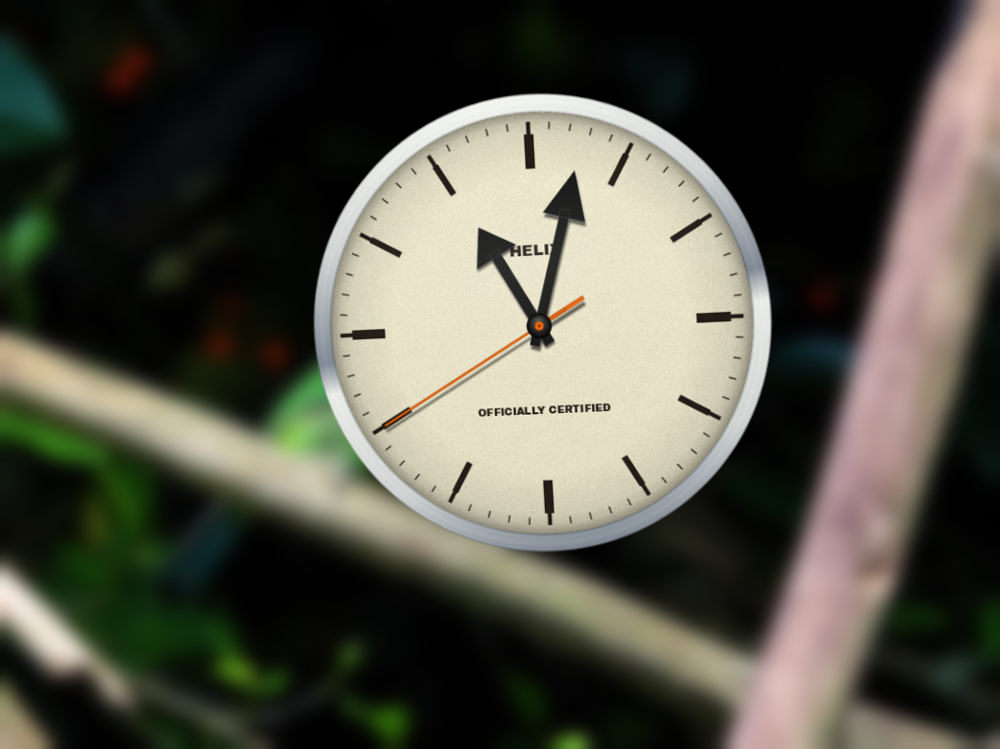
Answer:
11h02m40s
